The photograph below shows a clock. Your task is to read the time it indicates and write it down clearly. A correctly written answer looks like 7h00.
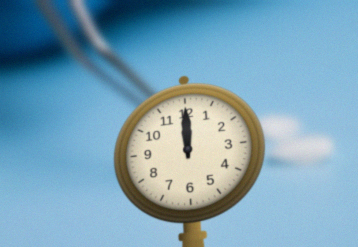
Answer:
12h00
